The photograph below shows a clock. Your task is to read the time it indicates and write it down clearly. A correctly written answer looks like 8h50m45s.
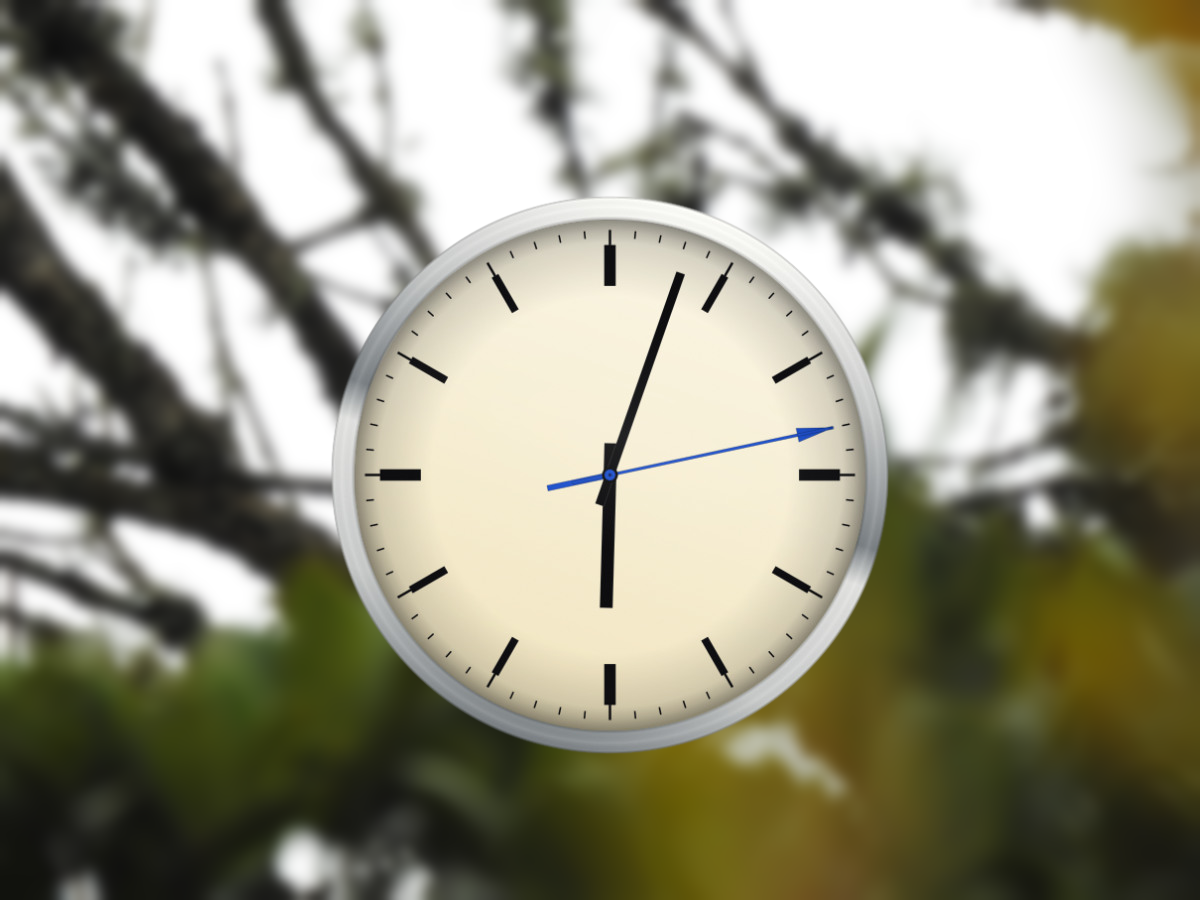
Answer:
6h03m13s
